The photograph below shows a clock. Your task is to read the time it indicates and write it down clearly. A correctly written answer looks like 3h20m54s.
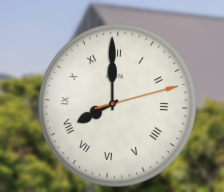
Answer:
7h59m12s
